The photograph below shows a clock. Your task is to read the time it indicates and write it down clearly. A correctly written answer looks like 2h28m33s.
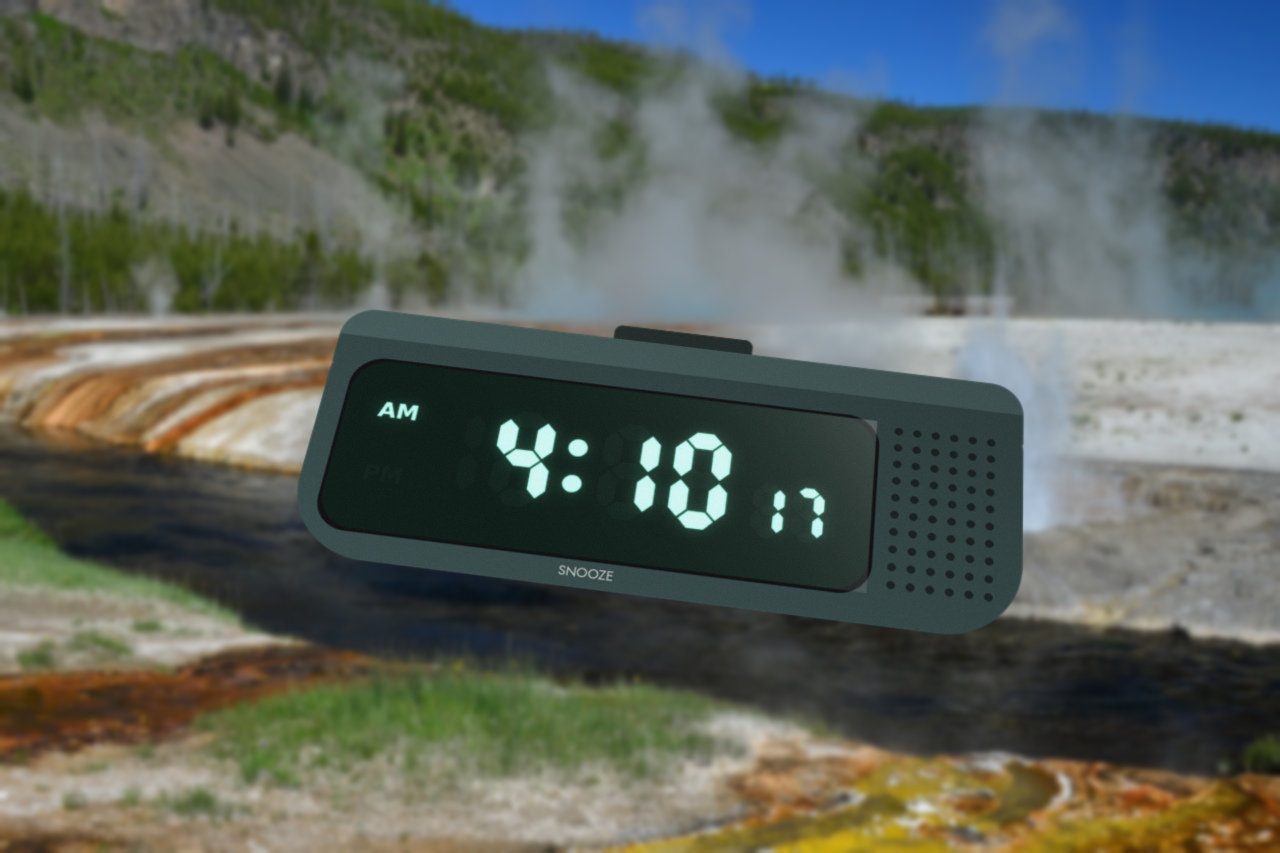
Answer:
4h10m17s
